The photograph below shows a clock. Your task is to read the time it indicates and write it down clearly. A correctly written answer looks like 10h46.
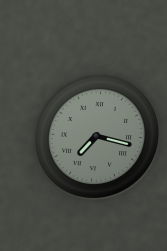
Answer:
7h17
